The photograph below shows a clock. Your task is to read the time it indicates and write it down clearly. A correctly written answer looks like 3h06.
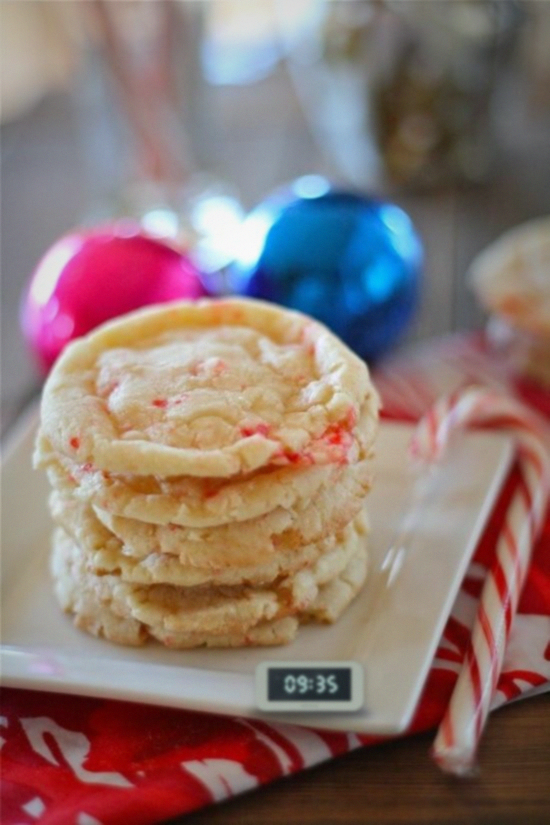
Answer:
9h35
